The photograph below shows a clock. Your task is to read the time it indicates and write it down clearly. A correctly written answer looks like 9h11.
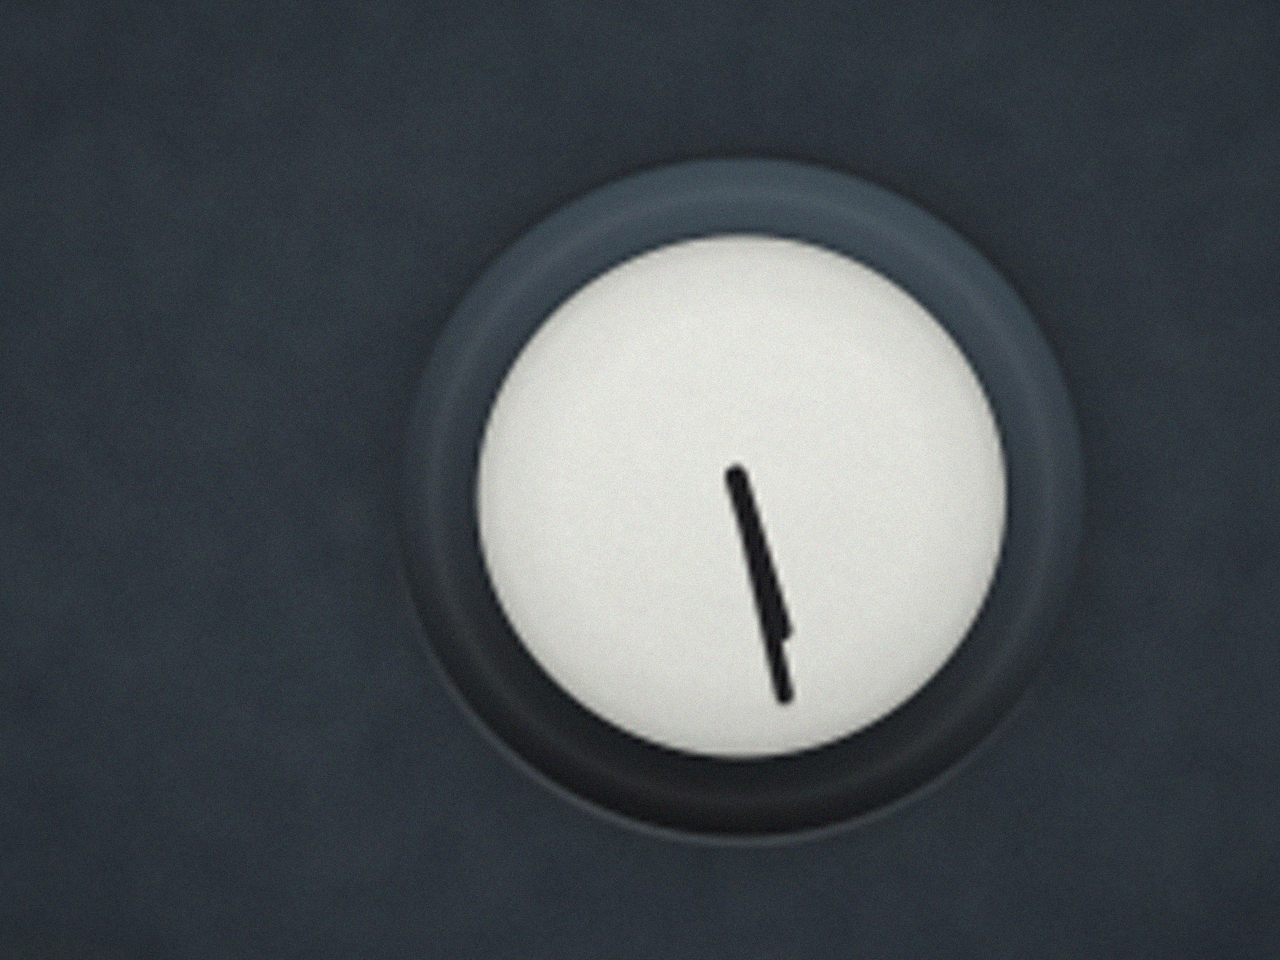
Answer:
5h28
